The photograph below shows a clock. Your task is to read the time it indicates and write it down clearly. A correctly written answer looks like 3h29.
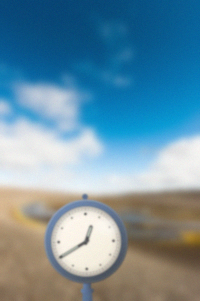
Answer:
12h40
